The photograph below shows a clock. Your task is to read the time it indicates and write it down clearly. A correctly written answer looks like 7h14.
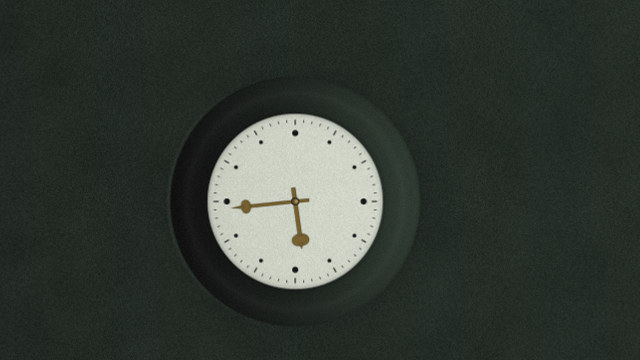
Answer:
5h44
